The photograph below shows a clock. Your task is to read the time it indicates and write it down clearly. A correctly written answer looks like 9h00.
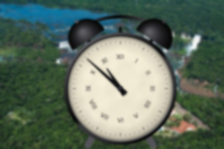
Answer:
10h52
